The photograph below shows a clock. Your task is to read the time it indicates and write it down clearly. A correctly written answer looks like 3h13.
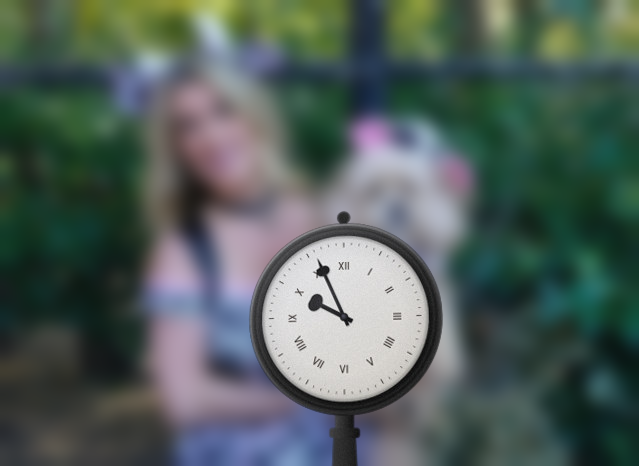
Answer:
9h56
